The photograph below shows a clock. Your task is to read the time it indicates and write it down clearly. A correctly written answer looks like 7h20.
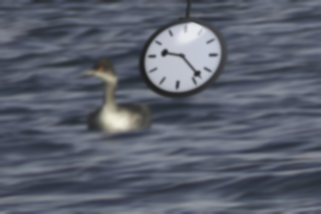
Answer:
9h23
